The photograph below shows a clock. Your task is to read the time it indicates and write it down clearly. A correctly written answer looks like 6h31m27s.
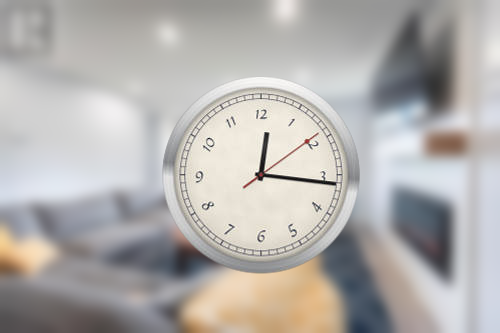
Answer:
12h16m09s
